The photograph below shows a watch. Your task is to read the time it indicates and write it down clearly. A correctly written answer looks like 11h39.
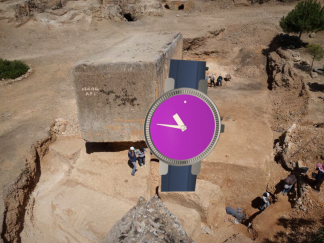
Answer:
10h46
